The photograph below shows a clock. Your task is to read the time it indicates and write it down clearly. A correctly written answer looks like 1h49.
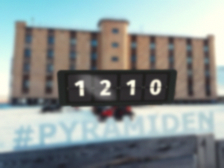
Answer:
12h10
